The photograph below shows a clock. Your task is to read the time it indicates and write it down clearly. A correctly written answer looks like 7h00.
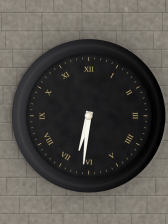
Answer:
6h31
